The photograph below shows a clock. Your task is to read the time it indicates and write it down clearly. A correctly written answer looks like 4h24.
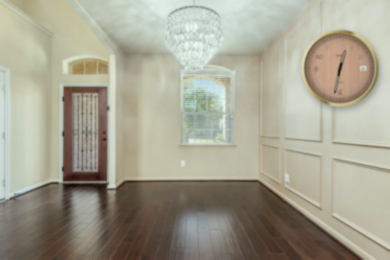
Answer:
12h32
